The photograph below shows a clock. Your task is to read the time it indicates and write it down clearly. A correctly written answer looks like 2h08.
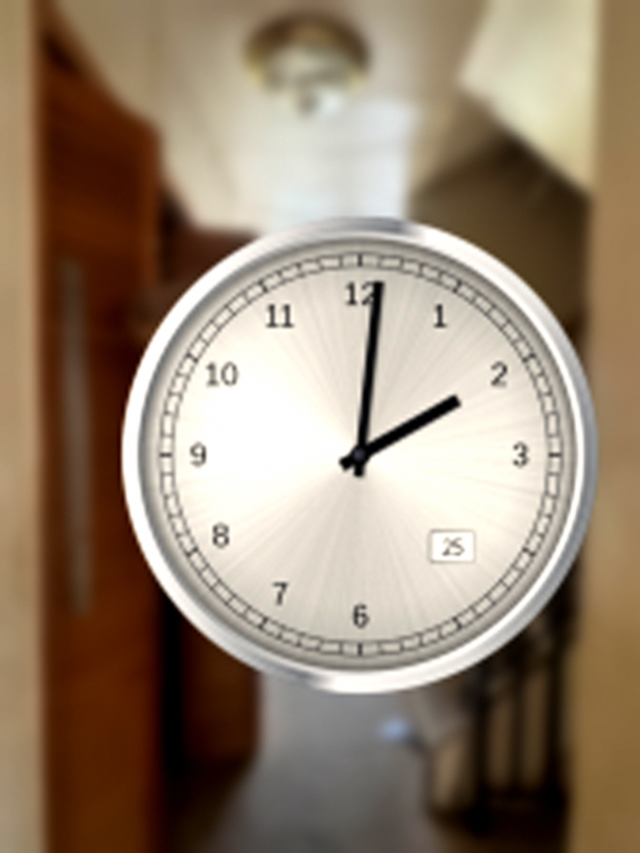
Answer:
2h01
